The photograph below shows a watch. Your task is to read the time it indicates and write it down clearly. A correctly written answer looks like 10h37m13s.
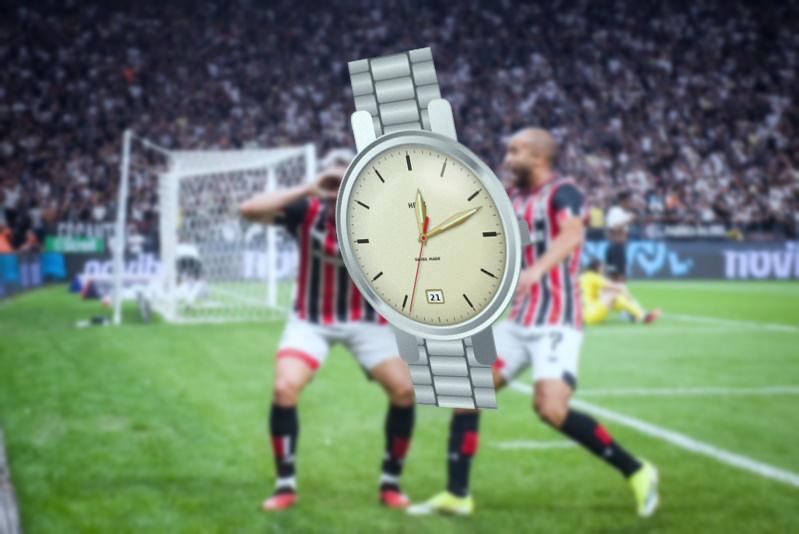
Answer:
12h11m34s
